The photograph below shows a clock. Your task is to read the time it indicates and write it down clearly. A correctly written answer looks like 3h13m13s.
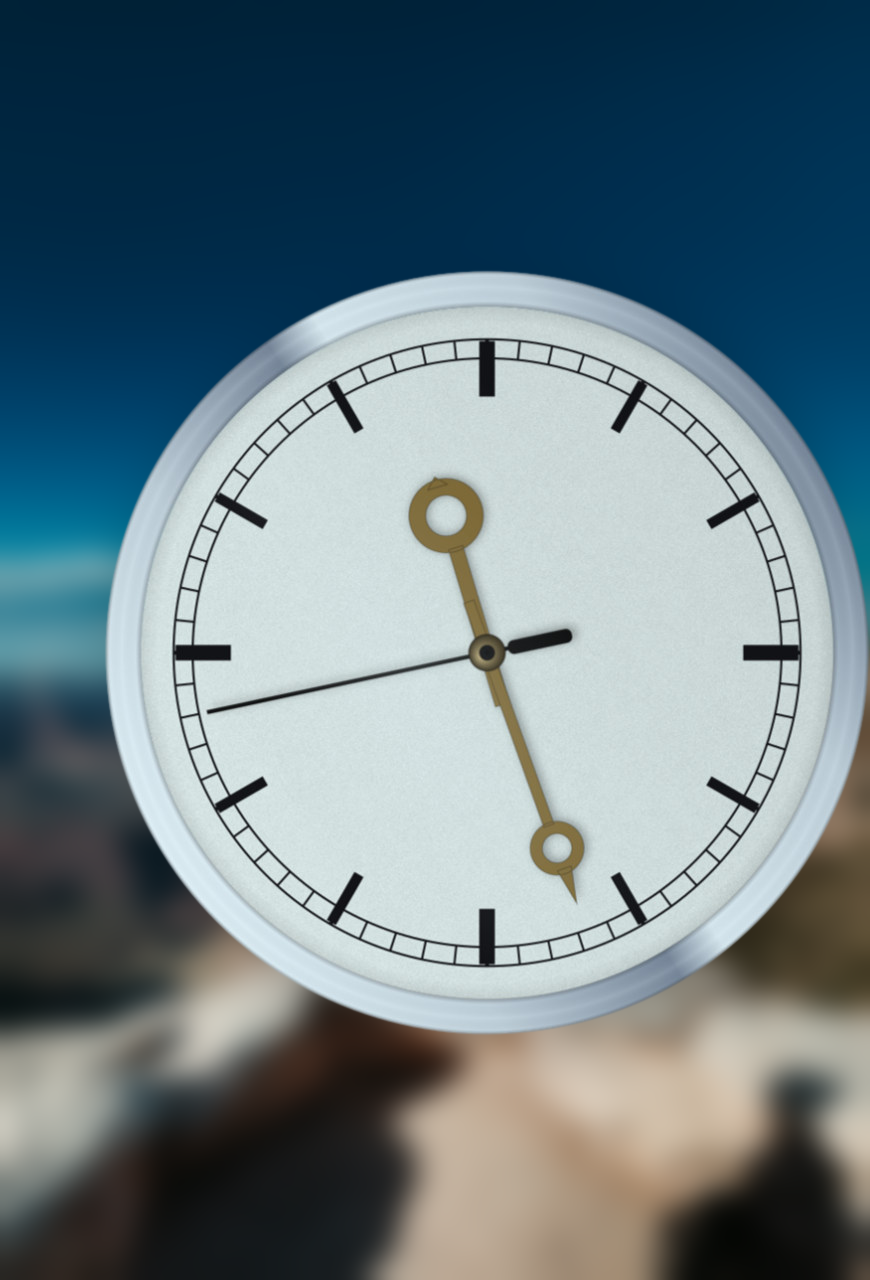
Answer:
11h26m43s
